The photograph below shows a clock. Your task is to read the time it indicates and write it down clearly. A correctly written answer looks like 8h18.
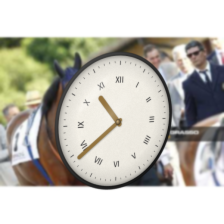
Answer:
10h39
